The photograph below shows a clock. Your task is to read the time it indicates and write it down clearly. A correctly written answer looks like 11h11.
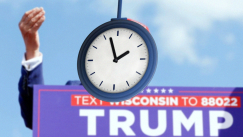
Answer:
1h57
